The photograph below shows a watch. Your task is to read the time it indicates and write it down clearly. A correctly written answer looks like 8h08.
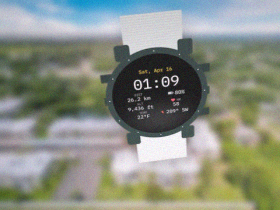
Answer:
1h09
